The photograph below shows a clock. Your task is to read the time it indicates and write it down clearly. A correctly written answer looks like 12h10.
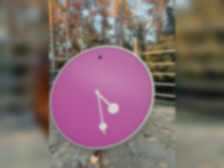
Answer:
4h28
